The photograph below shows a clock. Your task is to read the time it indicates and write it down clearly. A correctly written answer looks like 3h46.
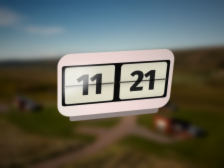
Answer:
11h21
